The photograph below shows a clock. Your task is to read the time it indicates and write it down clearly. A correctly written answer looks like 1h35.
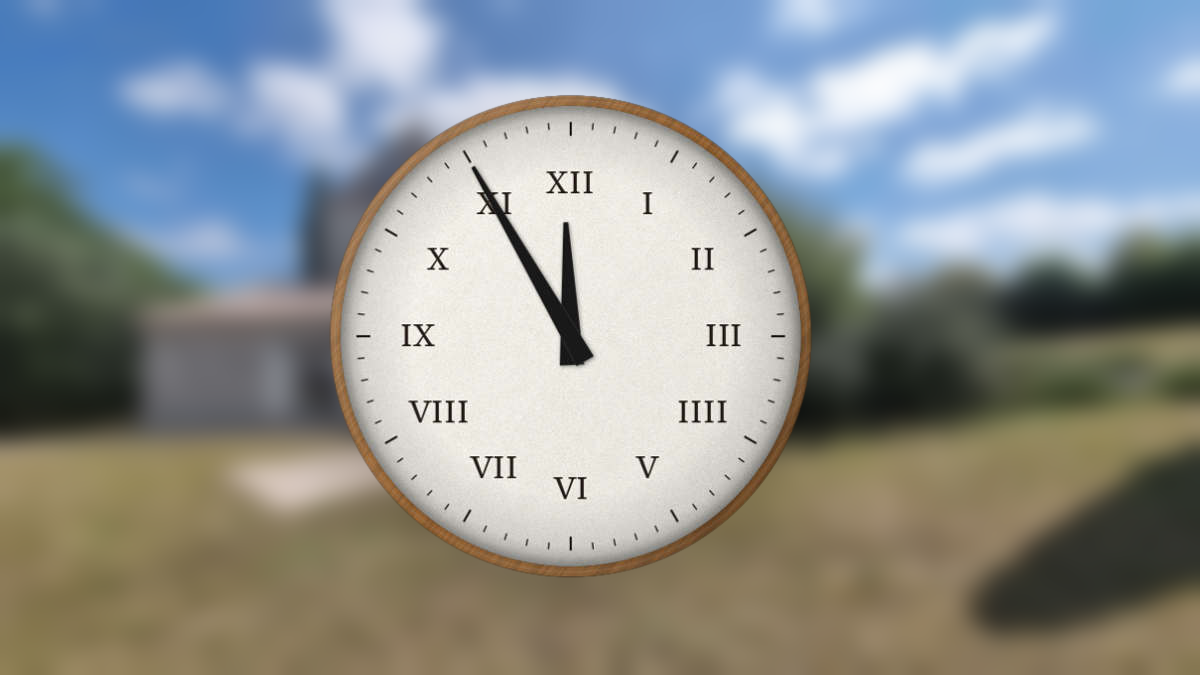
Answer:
11h55
